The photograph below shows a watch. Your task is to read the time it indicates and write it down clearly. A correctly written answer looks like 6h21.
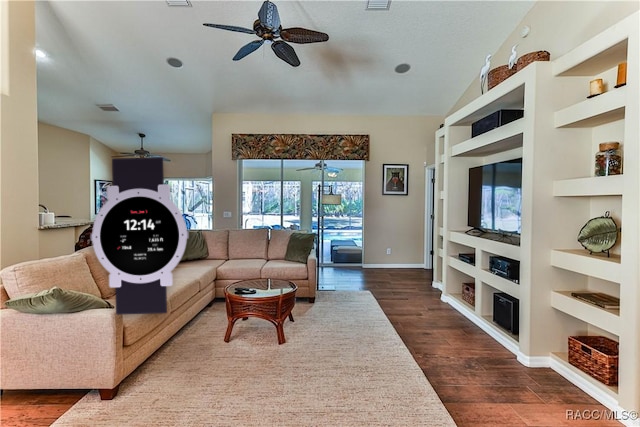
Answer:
12h14
